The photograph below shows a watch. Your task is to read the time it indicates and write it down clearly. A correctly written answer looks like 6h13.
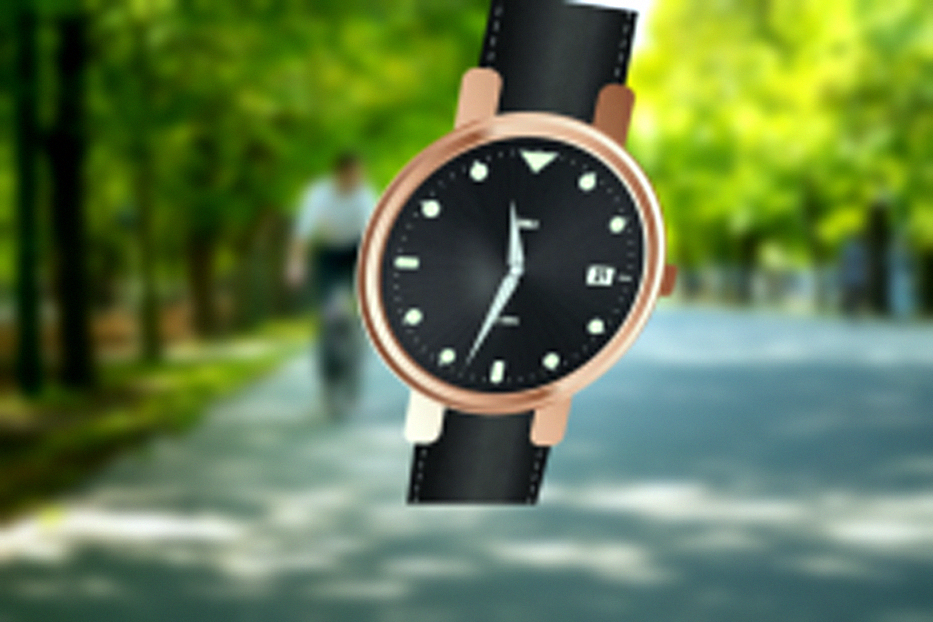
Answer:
11h33
